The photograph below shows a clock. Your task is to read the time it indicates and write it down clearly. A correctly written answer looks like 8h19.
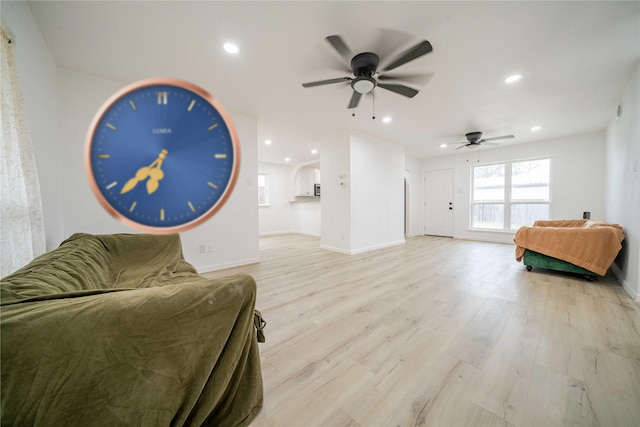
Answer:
6h38
